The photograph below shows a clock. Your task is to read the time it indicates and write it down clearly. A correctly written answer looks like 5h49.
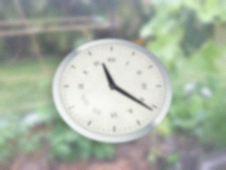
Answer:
11h21
